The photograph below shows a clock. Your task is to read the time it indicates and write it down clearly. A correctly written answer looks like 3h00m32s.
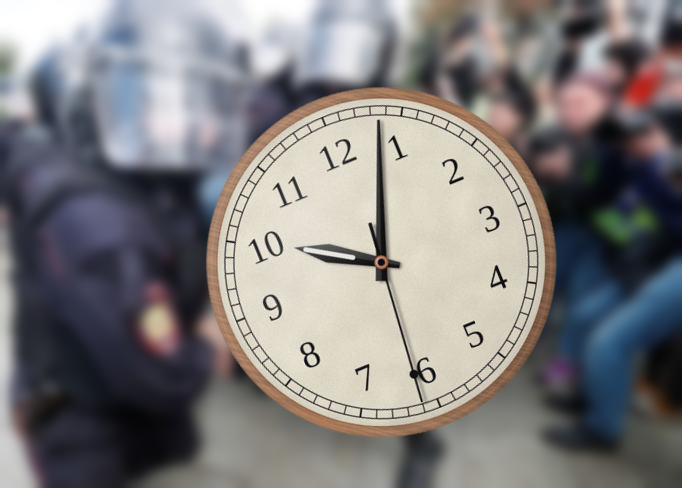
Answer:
10h03m31s
